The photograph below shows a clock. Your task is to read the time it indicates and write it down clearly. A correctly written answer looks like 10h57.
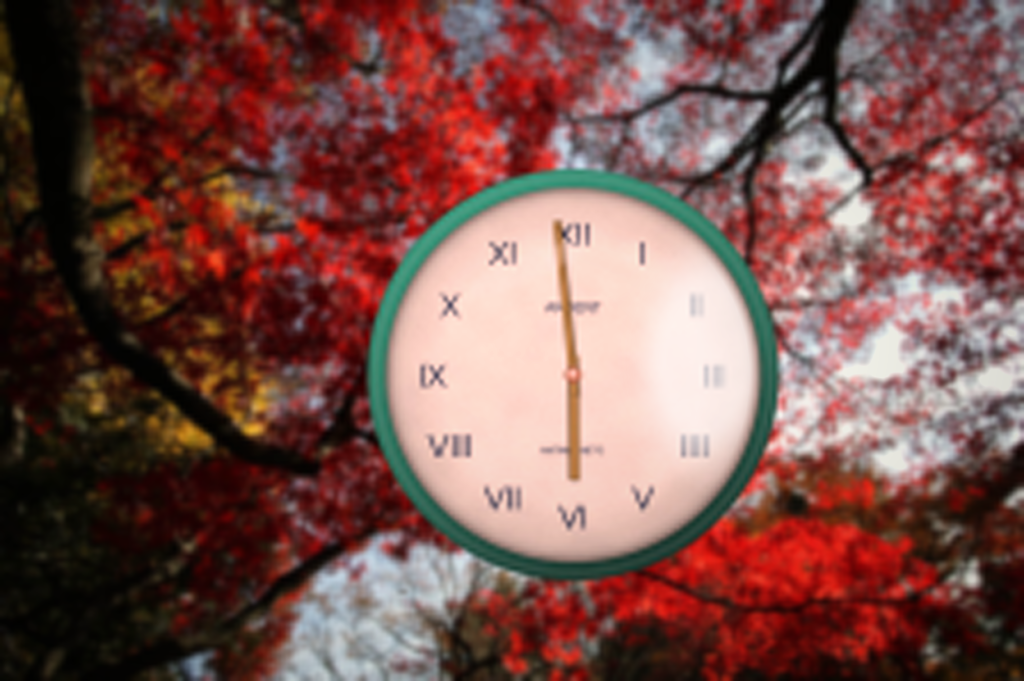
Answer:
5h59
